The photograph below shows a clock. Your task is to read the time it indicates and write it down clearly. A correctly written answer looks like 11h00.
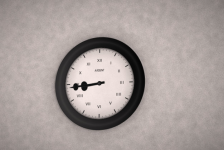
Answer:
8h44
